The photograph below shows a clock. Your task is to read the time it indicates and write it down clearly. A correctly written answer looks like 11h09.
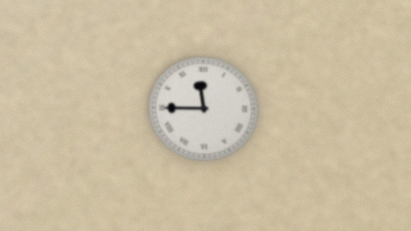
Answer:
11h45
